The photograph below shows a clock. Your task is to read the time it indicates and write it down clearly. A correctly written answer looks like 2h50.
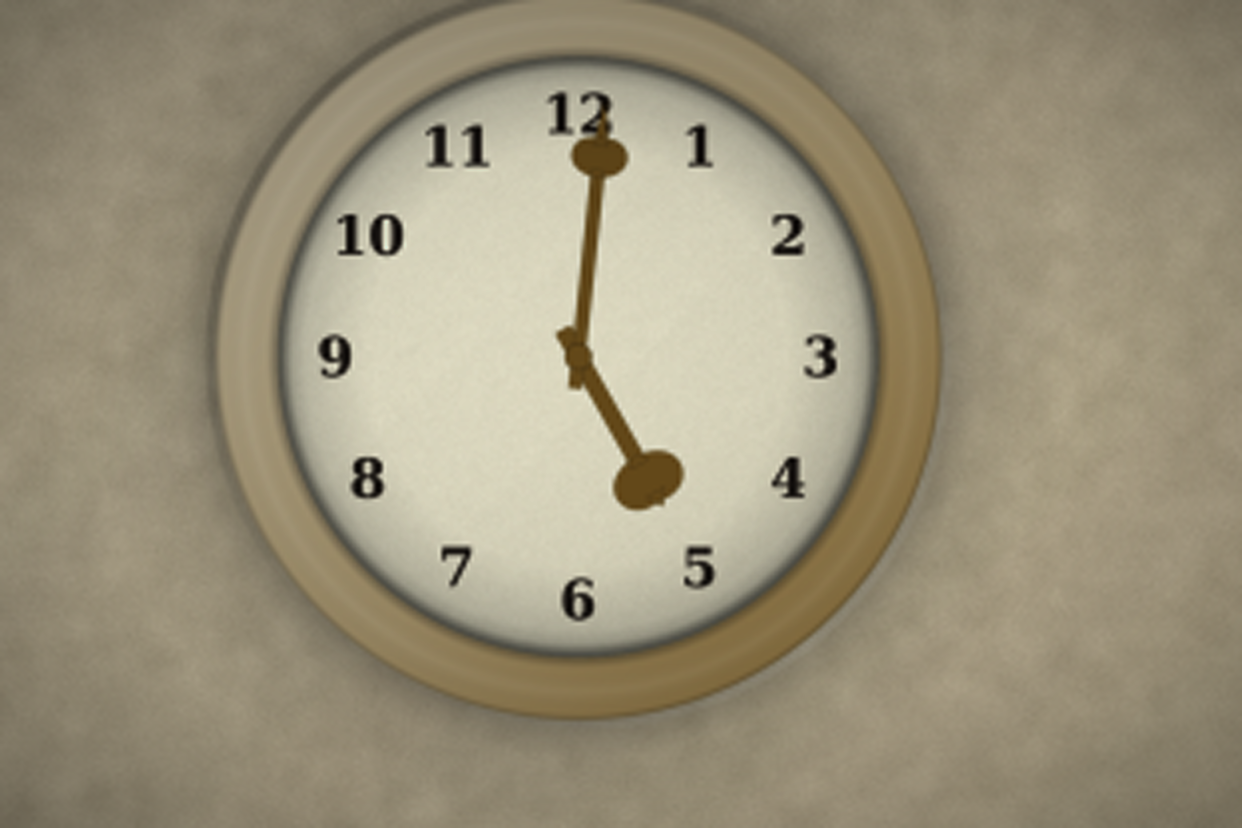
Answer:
5h01
